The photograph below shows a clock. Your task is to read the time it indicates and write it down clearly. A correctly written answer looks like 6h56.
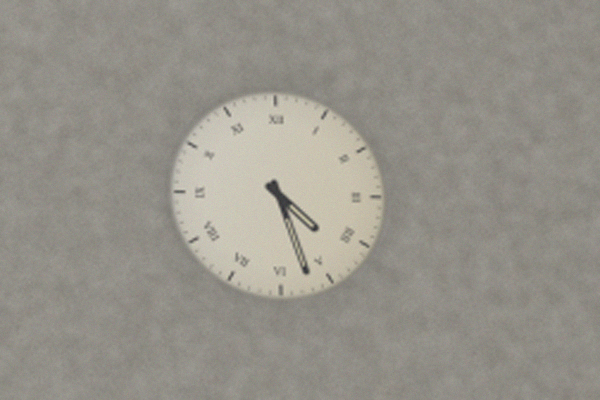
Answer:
4h27
